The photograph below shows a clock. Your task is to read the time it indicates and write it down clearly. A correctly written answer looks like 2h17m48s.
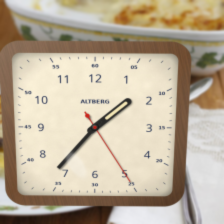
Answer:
1h36m25s
